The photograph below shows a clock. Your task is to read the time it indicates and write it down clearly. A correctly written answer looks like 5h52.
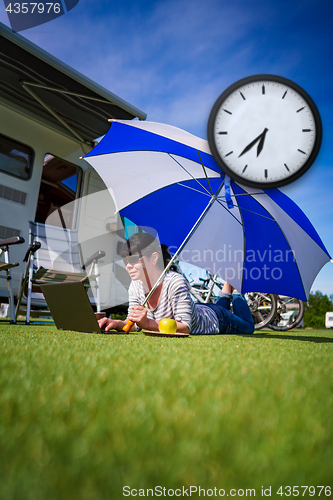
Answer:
6h38
